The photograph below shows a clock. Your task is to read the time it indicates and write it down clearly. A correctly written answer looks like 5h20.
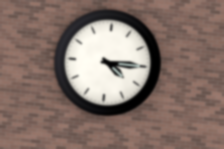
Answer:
4h15
